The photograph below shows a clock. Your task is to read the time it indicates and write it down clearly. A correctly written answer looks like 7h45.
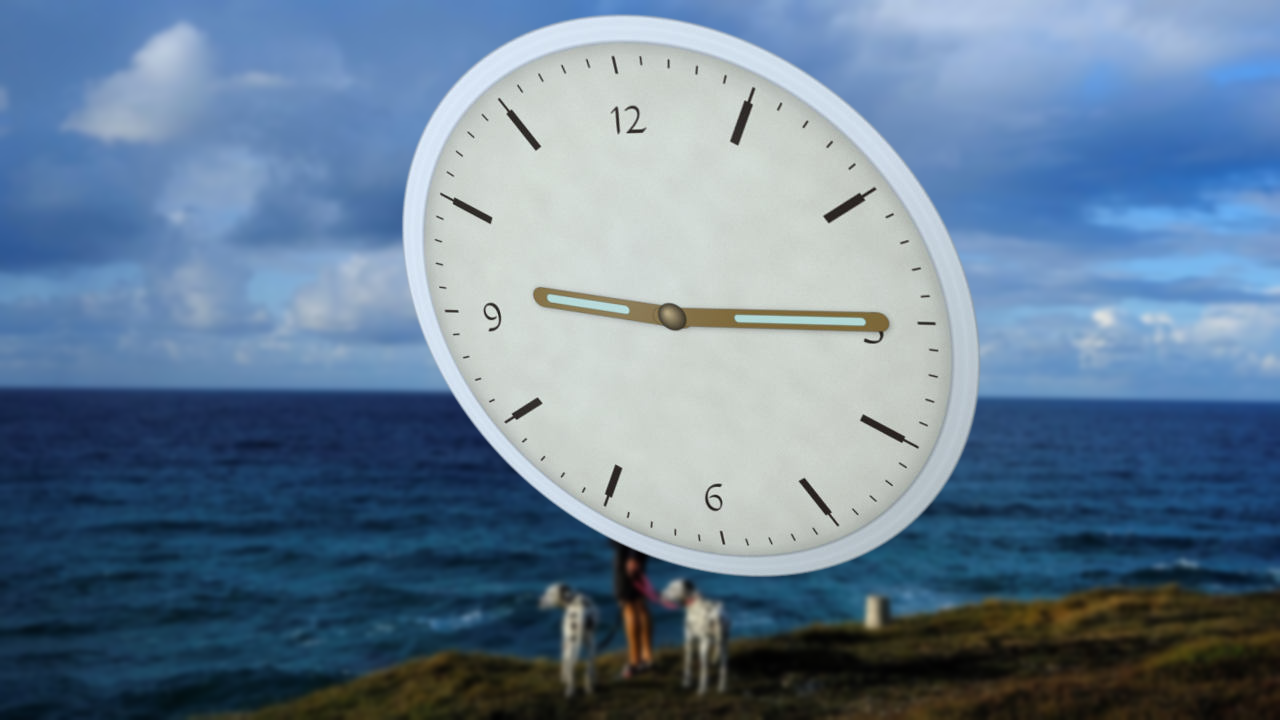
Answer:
9h15
